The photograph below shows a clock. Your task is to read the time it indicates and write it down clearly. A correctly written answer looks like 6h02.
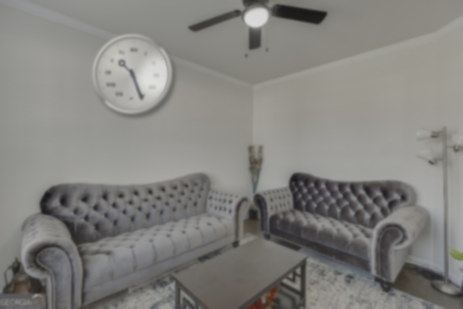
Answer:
10h26
